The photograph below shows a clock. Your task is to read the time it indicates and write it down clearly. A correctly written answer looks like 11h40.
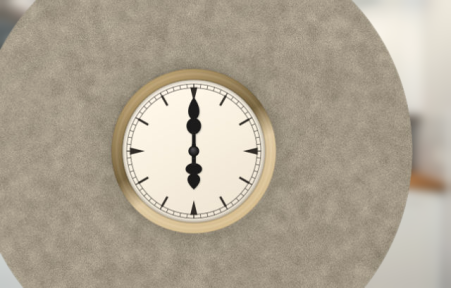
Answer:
6h00
